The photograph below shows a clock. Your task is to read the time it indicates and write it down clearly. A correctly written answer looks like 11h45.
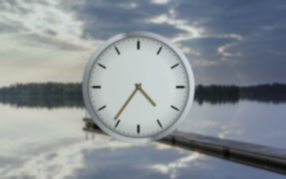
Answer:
4h36
